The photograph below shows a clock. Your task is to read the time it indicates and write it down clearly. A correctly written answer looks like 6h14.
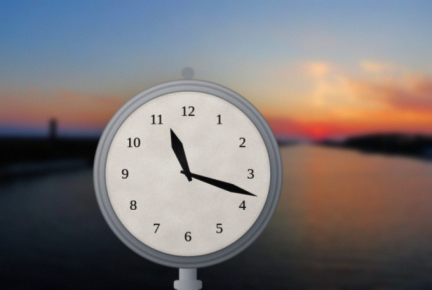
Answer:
11h18
